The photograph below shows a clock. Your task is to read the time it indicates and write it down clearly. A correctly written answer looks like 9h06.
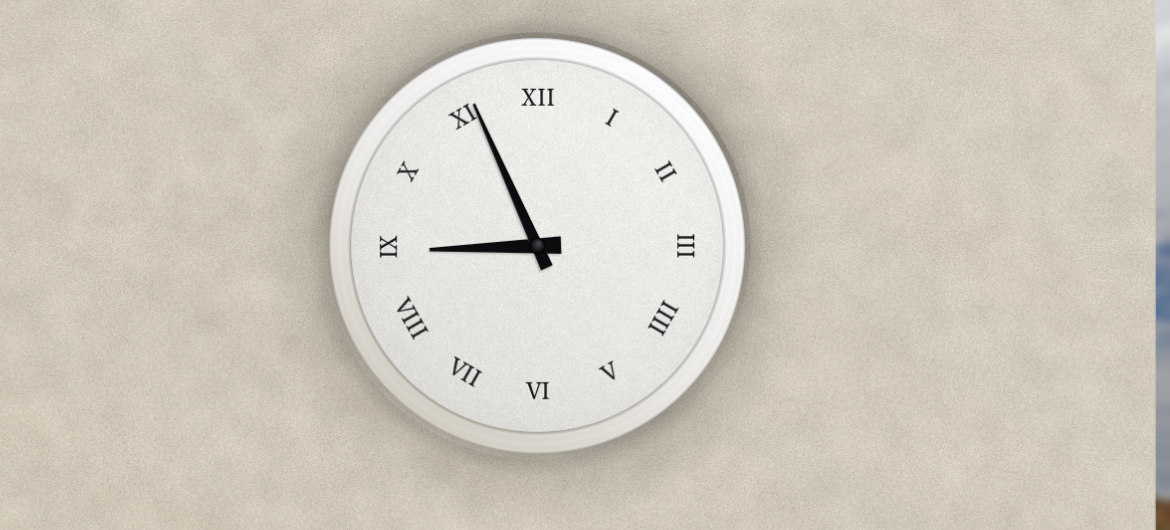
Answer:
8h56
